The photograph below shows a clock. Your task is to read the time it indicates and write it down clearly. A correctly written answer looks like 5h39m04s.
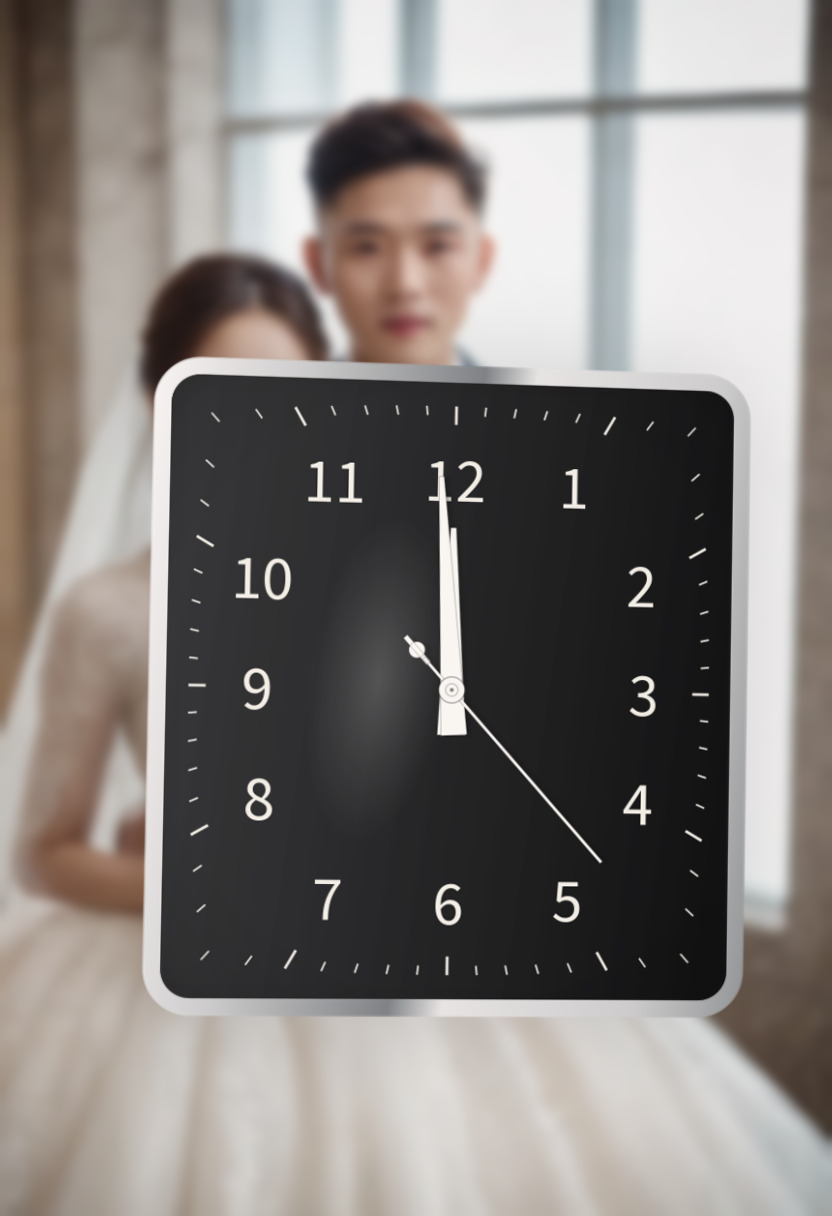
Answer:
11h59m23s
